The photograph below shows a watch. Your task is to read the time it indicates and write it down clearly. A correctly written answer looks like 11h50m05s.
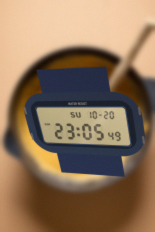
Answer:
23h05m49s
